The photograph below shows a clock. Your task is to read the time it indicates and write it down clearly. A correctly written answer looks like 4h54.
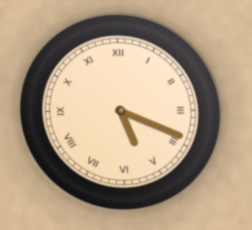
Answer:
5h19
